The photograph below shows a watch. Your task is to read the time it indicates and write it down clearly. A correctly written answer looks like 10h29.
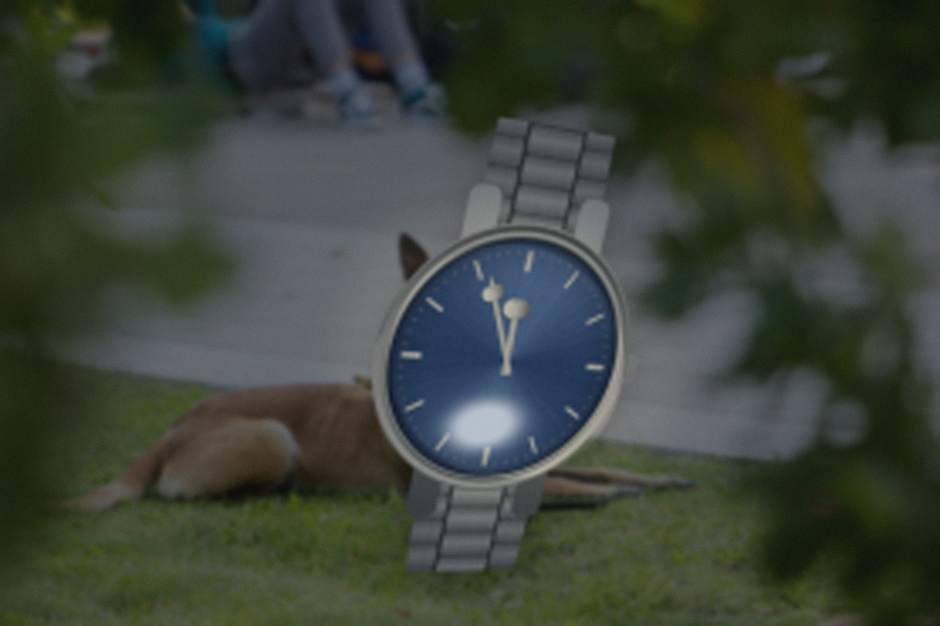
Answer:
11h56
